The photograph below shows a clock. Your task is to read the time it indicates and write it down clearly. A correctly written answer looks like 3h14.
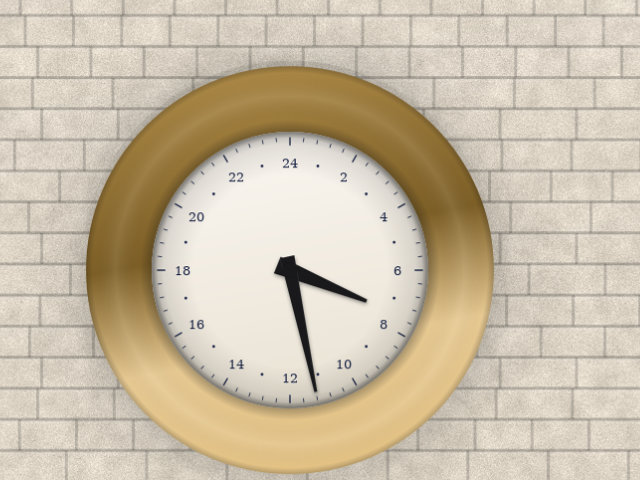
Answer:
7h28
